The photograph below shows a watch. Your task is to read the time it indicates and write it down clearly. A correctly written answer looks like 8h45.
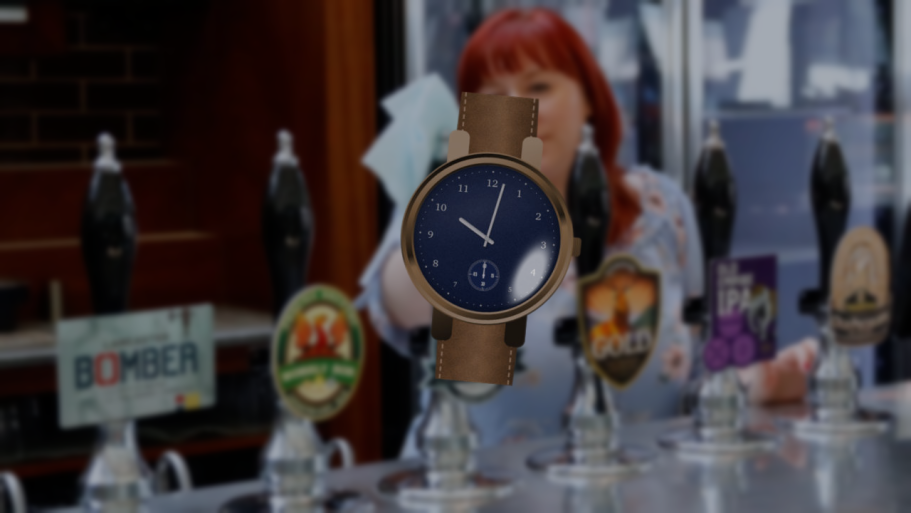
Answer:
10h02
